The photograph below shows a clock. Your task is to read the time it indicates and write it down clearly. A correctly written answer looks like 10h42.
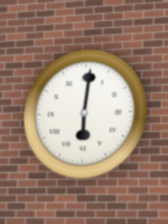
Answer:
6h01
